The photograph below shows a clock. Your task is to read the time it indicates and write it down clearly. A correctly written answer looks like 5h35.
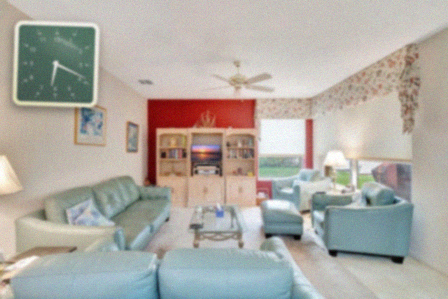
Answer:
6h19
